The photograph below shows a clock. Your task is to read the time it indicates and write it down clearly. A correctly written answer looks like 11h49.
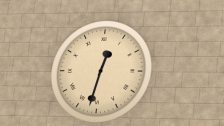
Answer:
12h32
